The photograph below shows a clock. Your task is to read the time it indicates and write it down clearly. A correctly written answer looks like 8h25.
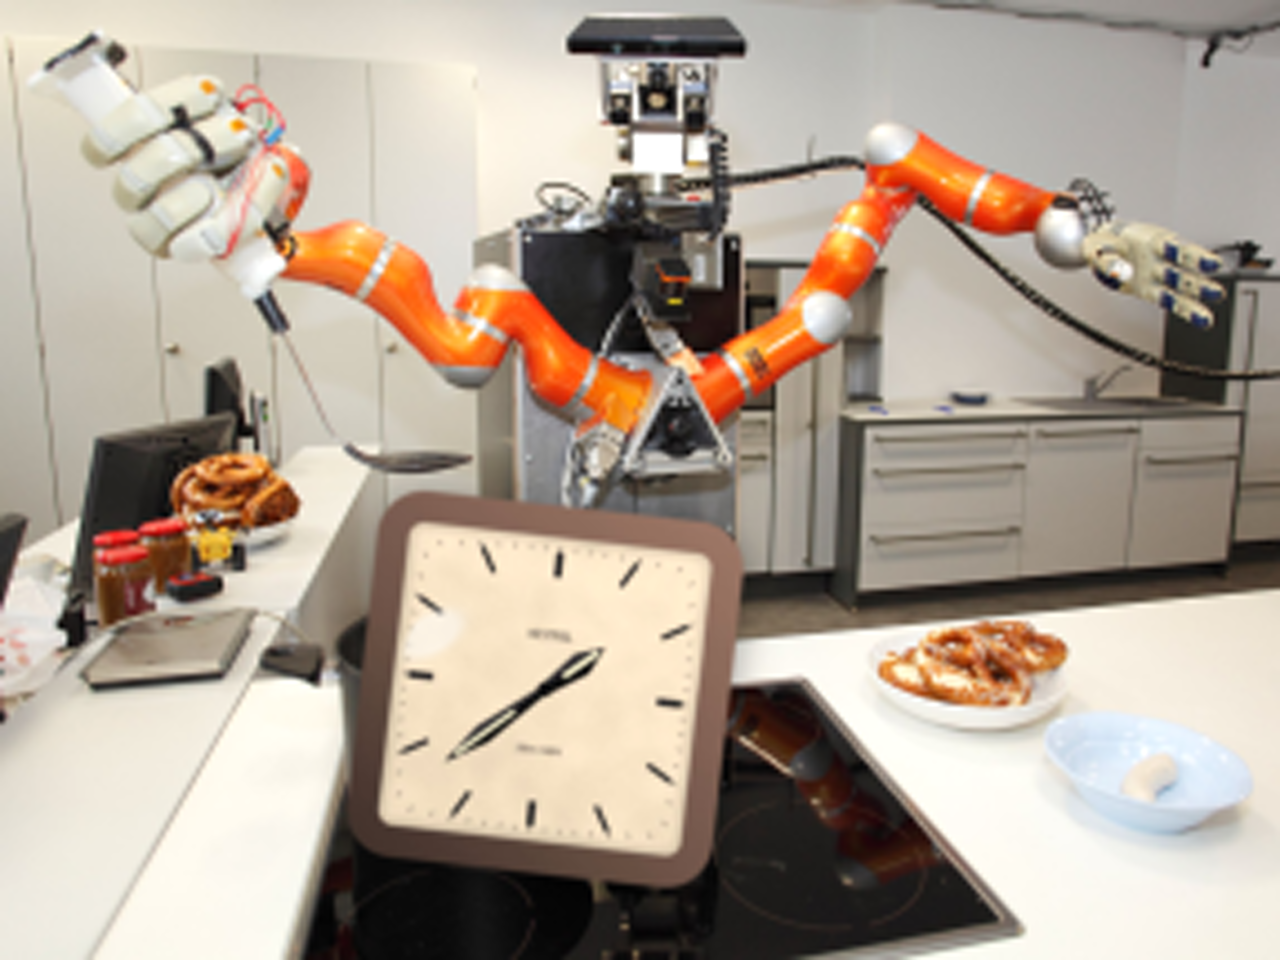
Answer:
1h38
